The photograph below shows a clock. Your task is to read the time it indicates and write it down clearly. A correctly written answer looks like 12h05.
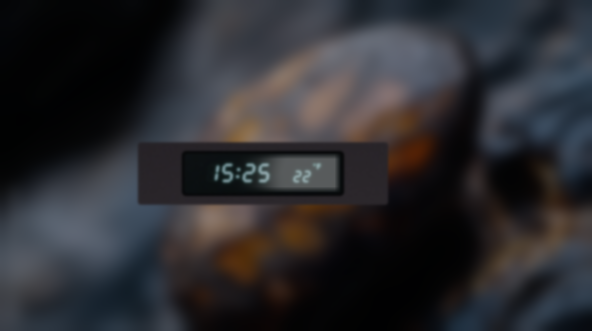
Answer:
15h25
